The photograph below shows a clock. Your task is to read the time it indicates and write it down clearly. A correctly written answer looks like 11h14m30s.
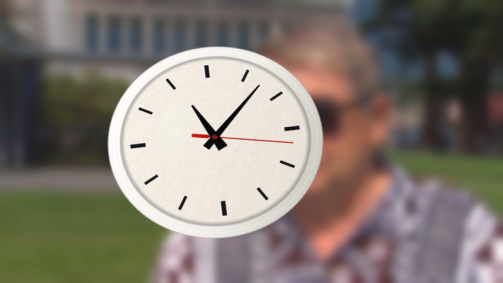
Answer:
11h07m17s
